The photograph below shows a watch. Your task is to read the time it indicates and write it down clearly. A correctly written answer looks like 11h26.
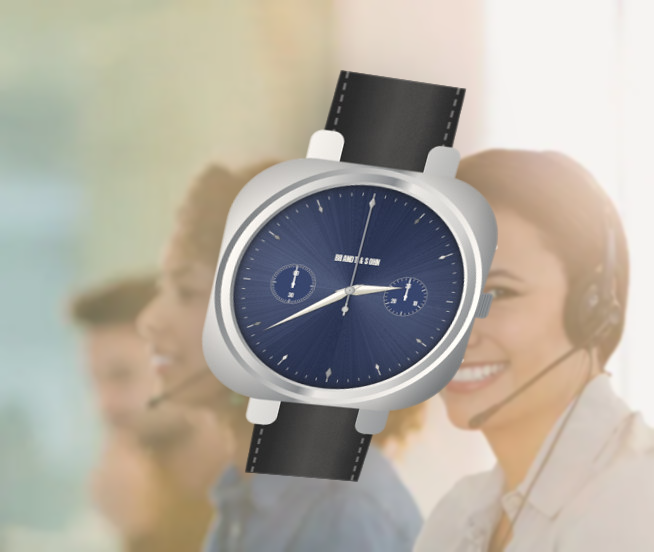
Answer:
2h39
